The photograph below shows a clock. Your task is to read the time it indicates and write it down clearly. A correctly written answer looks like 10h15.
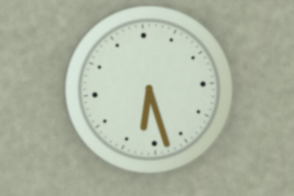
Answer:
6h28
